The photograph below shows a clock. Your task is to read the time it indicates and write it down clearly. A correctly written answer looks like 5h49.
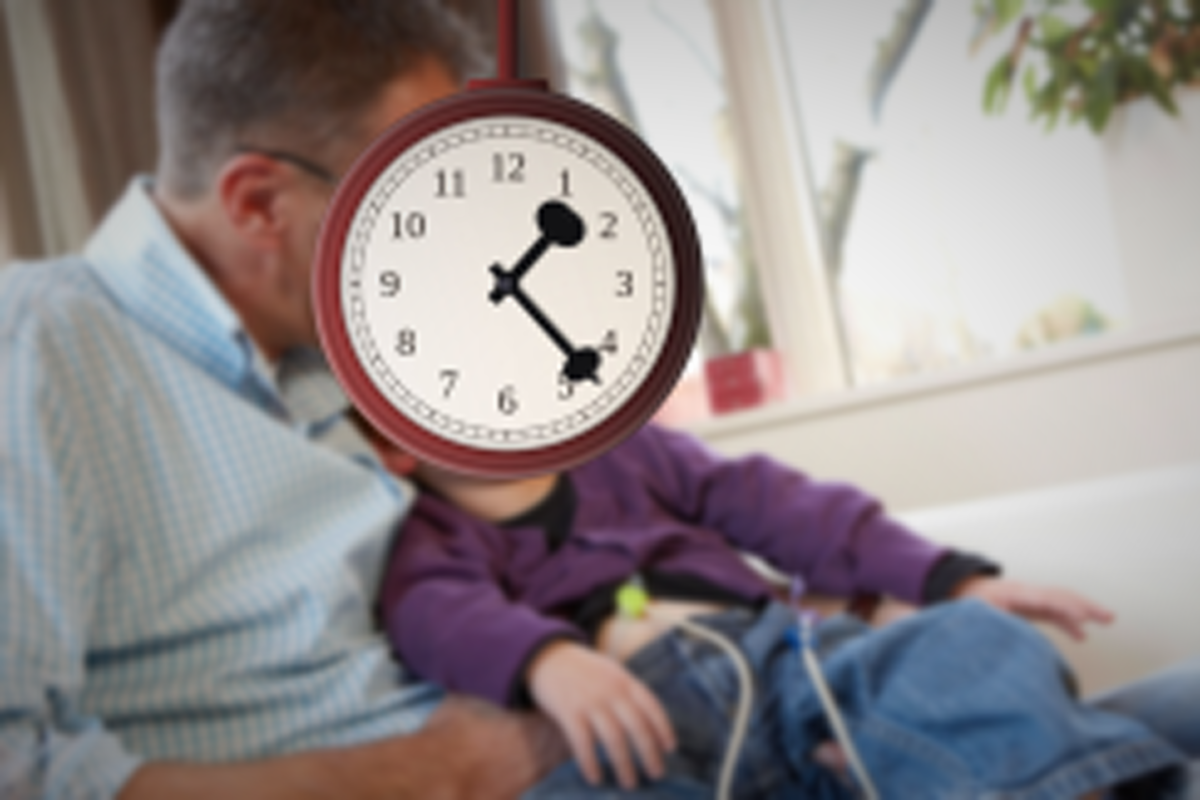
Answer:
1h23
